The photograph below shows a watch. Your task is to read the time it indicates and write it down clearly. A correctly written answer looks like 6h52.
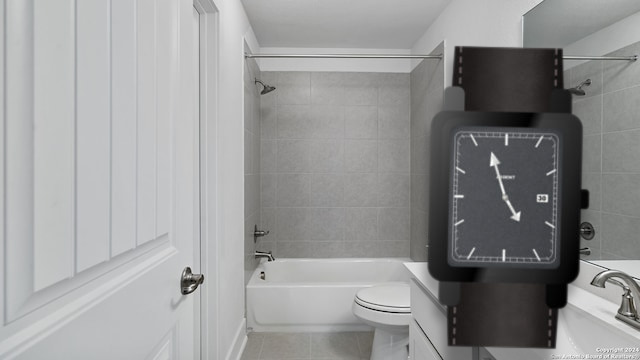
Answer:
4h57
